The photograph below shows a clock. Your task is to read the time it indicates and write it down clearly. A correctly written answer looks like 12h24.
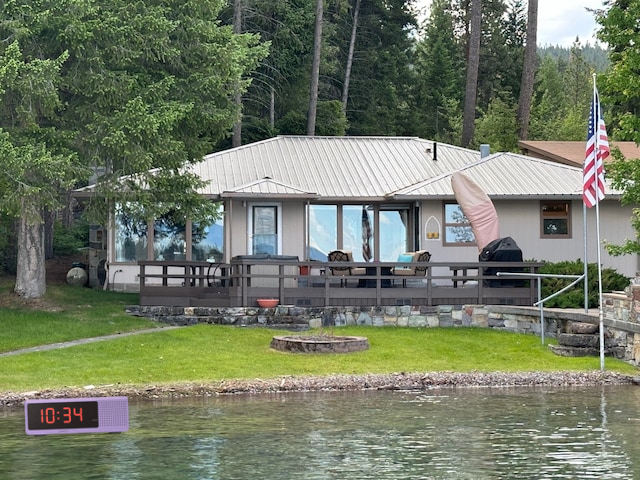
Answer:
10h34
